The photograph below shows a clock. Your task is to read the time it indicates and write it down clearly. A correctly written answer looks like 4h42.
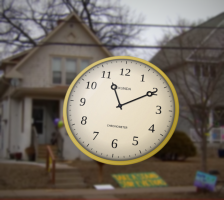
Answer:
11h10
